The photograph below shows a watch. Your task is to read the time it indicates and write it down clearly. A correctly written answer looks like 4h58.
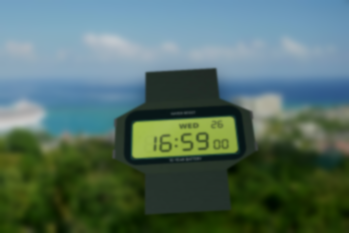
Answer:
16h59
